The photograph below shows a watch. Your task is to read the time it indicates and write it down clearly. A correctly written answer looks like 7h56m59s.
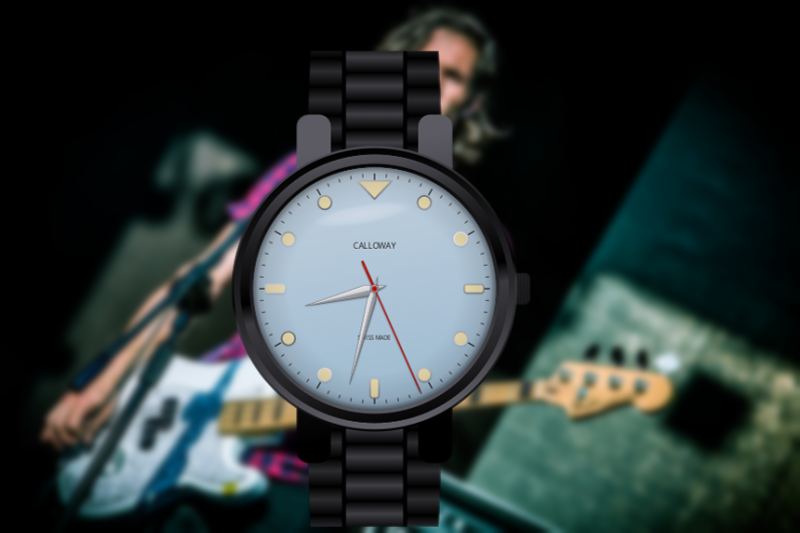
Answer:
8h32m26s
